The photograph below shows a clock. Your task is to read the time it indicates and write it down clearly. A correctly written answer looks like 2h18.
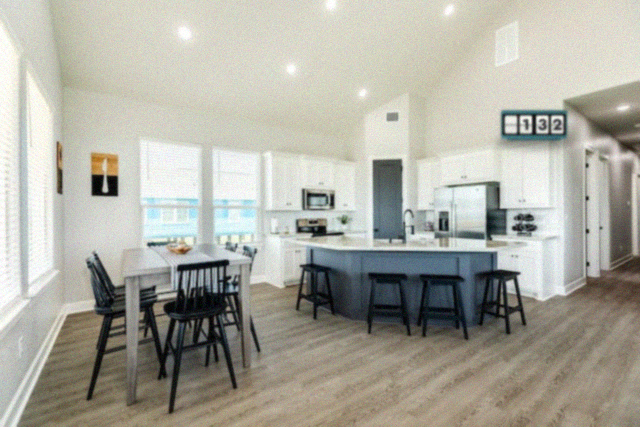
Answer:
1h32
